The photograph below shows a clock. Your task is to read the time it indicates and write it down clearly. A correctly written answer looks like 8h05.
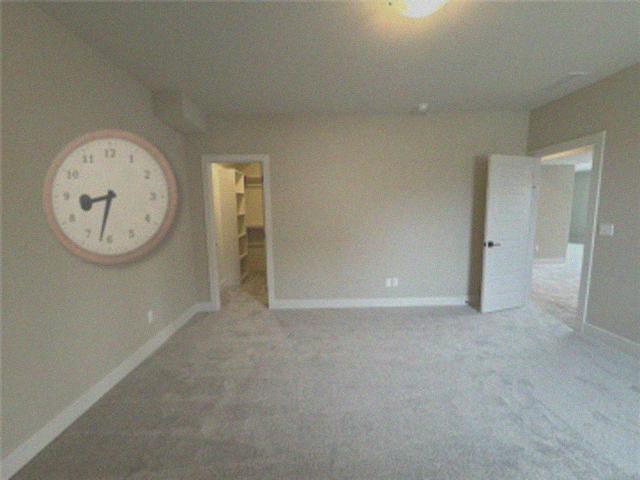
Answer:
8h32
